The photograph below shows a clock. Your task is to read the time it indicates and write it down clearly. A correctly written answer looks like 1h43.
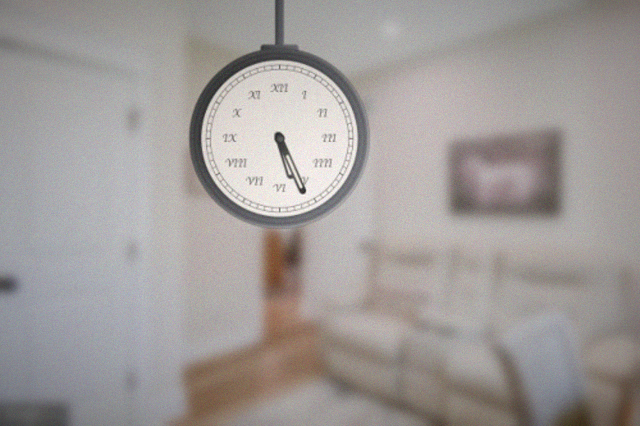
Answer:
5h26
